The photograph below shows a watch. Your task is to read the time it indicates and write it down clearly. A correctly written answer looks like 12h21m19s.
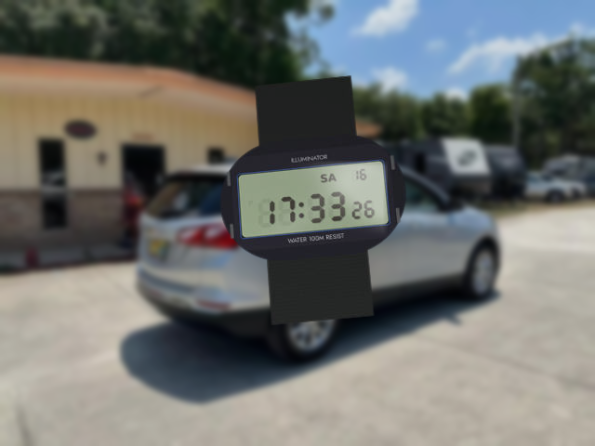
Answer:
17h33m26s
